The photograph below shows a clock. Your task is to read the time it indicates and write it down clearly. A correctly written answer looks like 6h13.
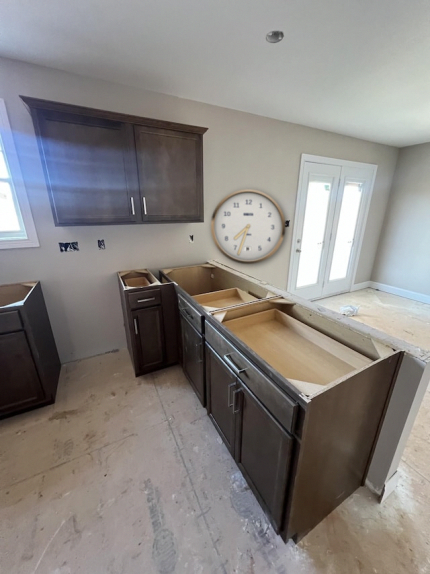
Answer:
7h33
